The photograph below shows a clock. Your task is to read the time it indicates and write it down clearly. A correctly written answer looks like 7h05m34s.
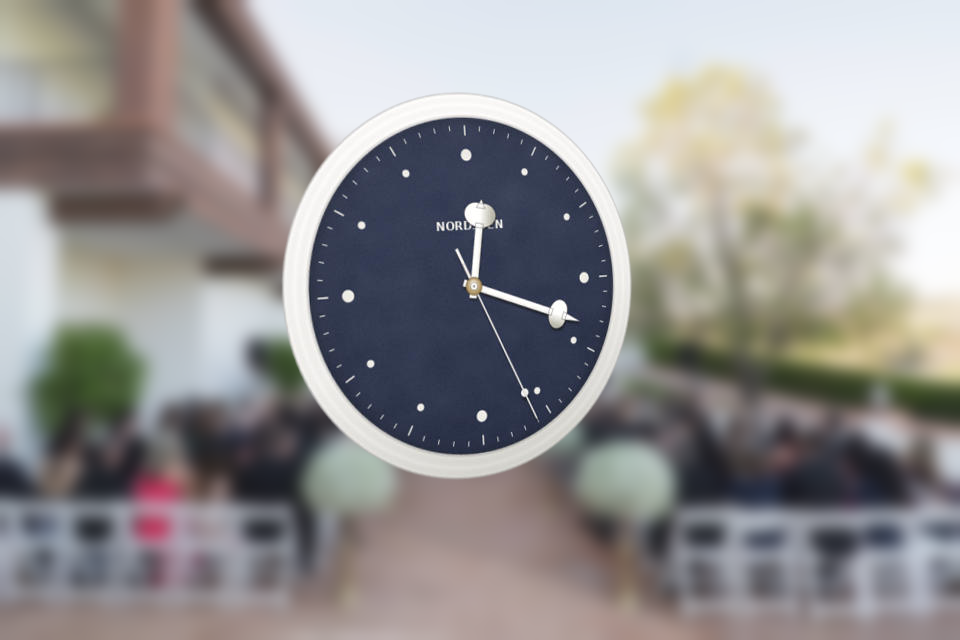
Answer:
12h18m26s
